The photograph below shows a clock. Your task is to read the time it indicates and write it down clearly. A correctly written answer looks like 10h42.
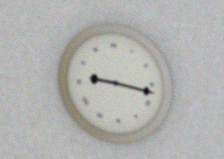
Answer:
9h17
